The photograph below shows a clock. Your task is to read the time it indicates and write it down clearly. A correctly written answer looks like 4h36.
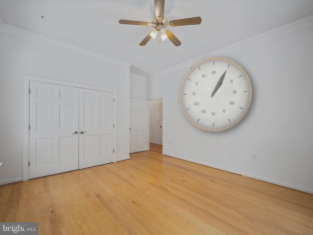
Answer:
1h05
